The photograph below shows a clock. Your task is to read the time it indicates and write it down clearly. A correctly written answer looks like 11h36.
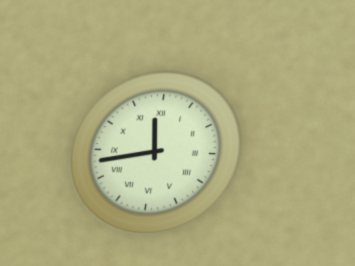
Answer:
11h43
